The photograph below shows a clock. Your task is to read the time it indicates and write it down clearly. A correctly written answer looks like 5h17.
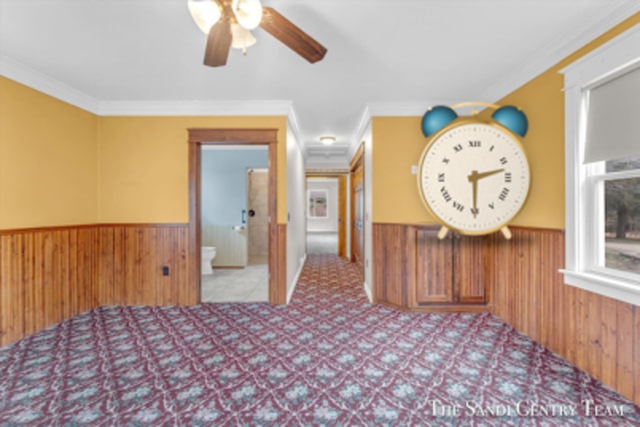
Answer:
2h30
